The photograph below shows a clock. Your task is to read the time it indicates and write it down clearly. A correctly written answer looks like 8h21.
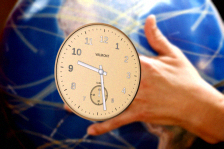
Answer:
9h28
